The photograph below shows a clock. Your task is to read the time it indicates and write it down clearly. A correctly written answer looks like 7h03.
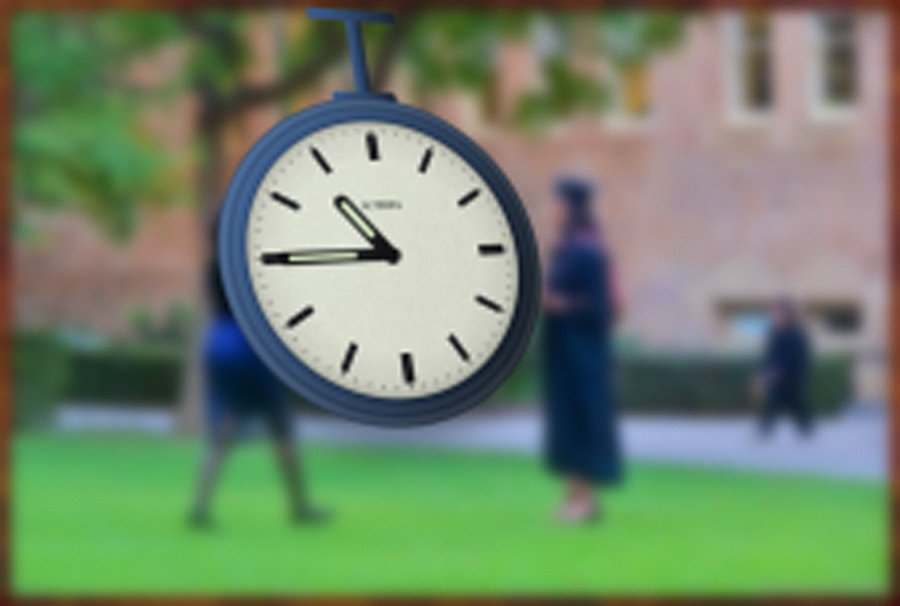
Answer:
10h45
